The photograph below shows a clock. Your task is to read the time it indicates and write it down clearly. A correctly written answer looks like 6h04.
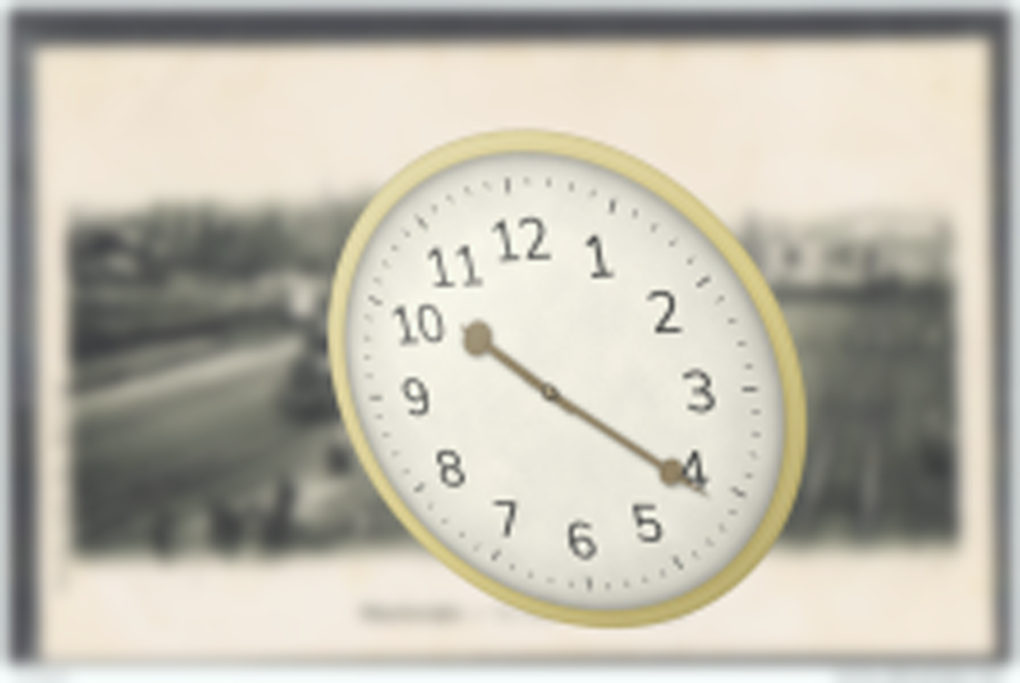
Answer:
10h21
